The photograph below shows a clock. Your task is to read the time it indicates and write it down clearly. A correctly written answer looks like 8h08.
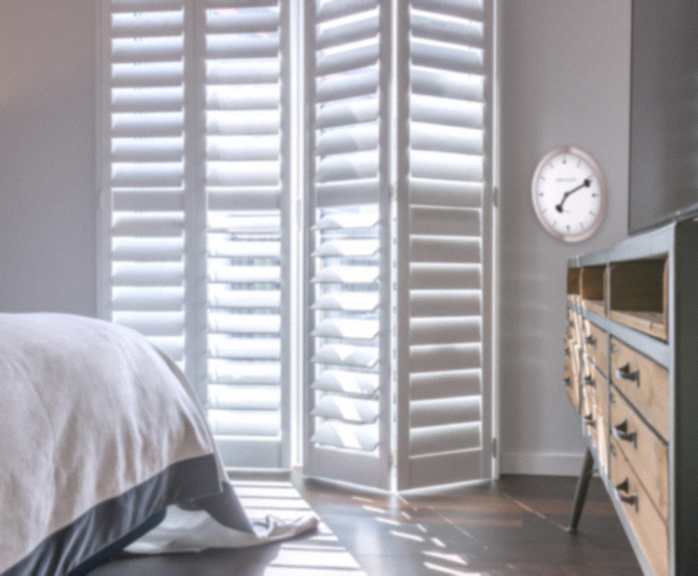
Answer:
7h11
